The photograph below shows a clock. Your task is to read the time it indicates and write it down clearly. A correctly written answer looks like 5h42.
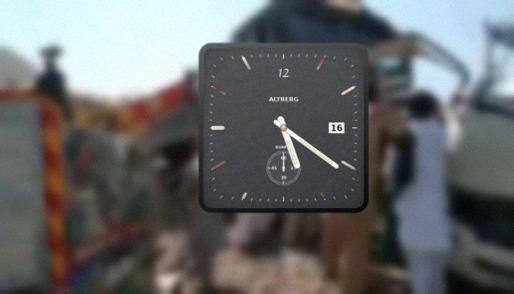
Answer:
5h21
